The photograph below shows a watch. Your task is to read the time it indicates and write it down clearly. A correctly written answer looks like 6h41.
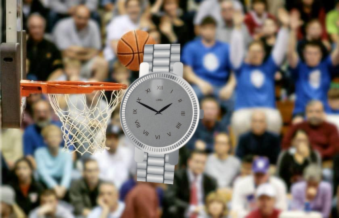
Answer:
1h49
